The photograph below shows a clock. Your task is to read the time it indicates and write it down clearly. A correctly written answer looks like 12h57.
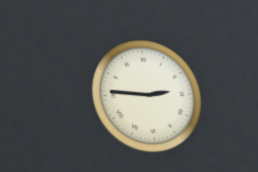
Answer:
2h46
